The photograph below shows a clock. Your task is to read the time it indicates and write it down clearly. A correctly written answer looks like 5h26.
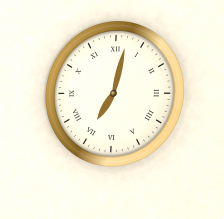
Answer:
7h02
